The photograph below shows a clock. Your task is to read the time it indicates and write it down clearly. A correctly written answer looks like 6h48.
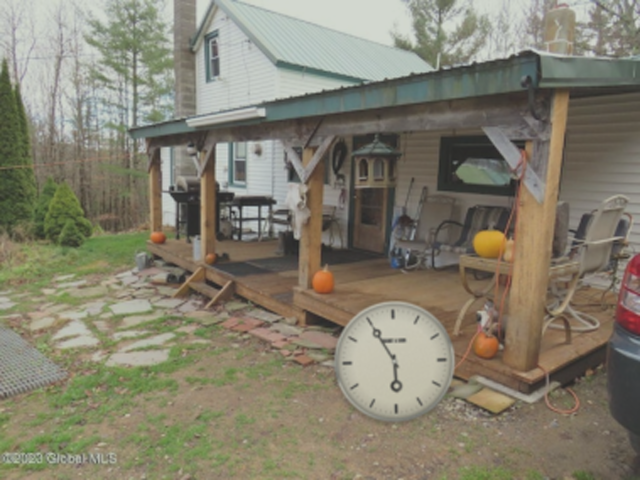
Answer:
5h55
